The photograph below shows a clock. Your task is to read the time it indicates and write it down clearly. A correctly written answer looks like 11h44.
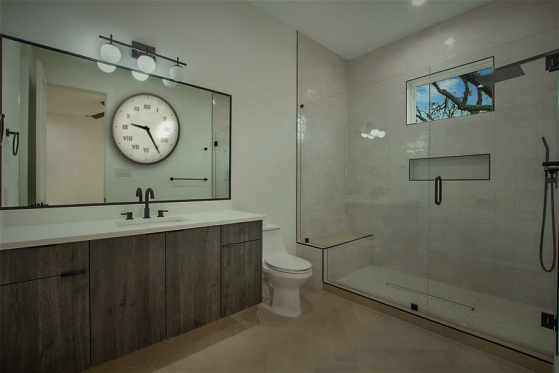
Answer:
9h25
